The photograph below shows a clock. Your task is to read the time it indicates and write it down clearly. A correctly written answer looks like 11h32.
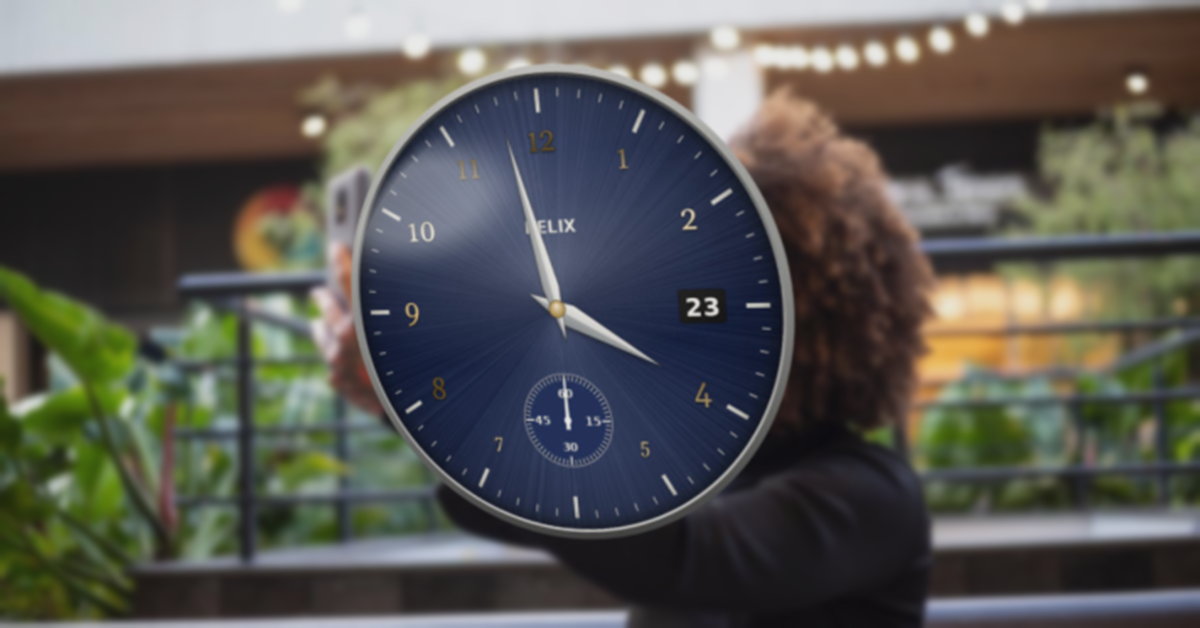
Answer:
3h58
